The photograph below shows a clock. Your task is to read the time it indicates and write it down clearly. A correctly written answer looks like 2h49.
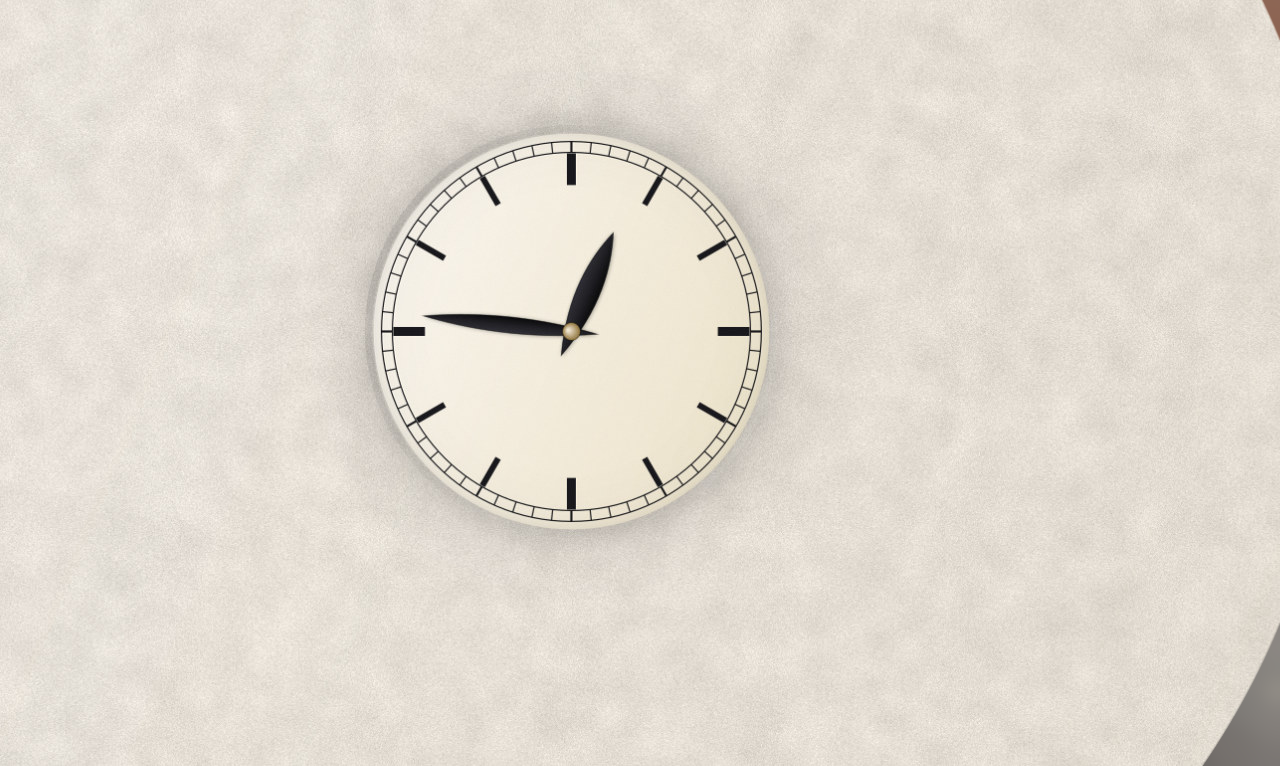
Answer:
12h46
